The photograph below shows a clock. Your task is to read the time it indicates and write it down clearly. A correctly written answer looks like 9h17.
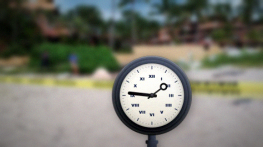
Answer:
1h46
